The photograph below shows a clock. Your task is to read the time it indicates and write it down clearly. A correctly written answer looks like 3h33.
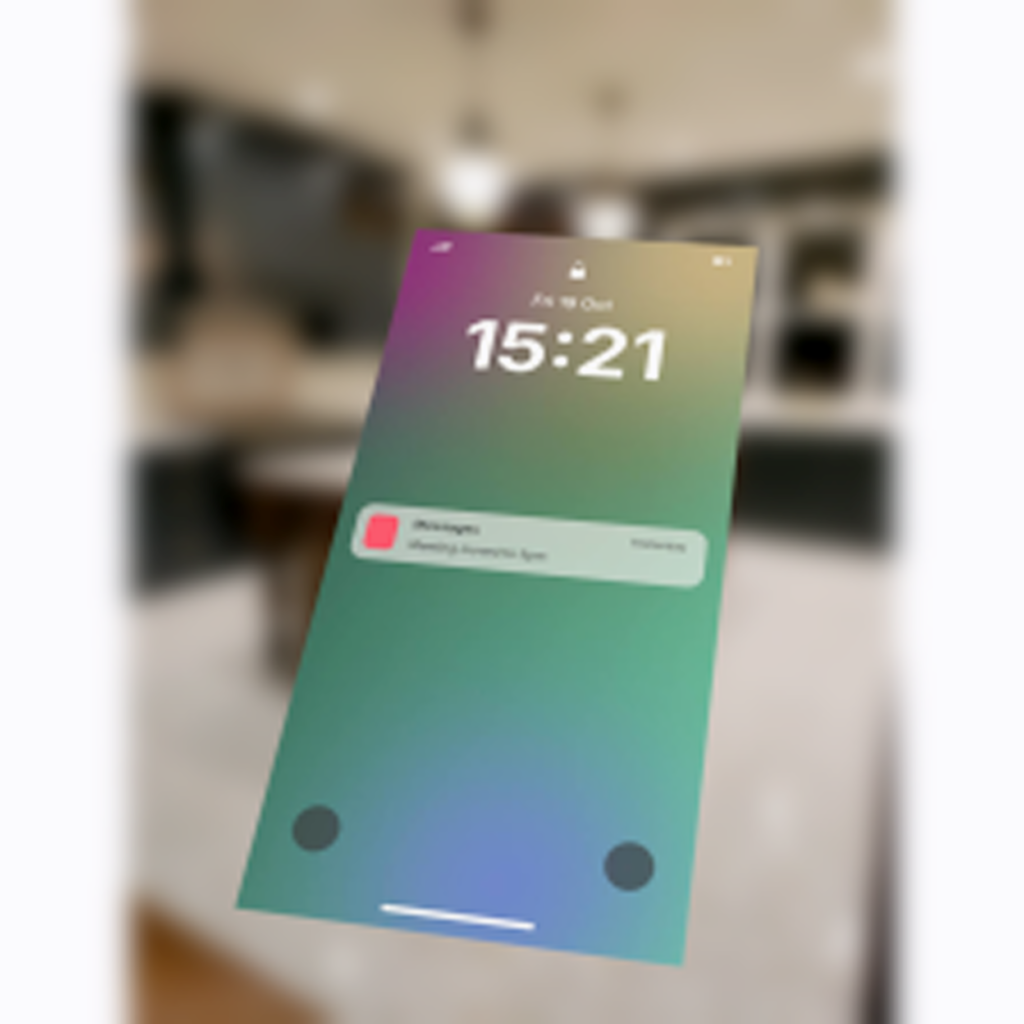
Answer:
15h21
